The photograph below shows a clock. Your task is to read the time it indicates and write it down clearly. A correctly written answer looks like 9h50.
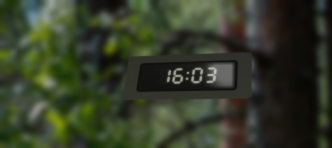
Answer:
16h03
